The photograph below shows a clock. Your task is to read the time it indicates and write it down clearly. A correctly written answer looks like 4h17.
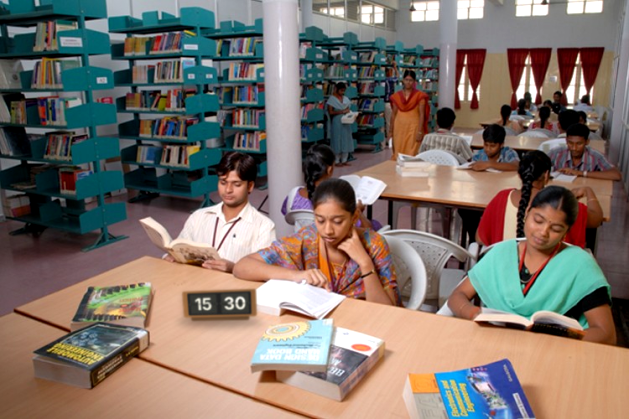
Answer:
15h30
